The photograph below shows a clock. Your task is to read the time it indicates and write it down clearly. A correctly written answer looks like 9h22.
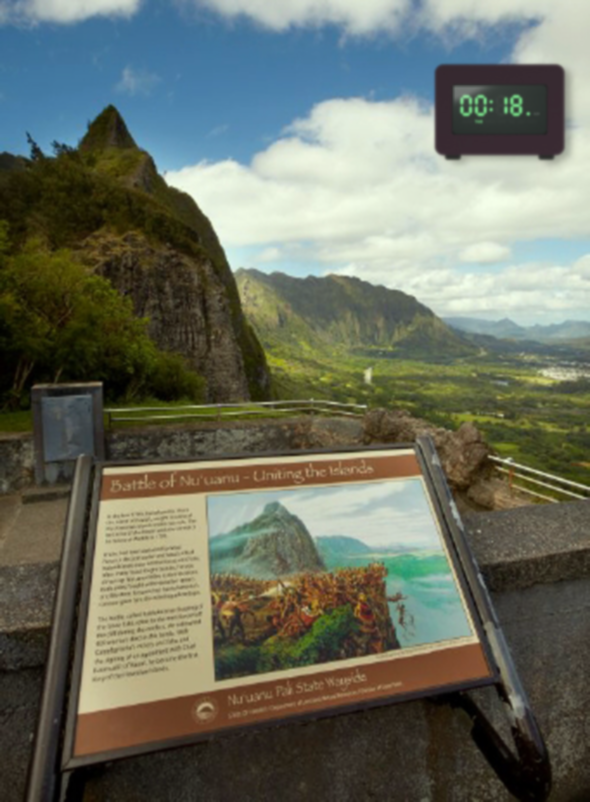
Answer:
0h18
